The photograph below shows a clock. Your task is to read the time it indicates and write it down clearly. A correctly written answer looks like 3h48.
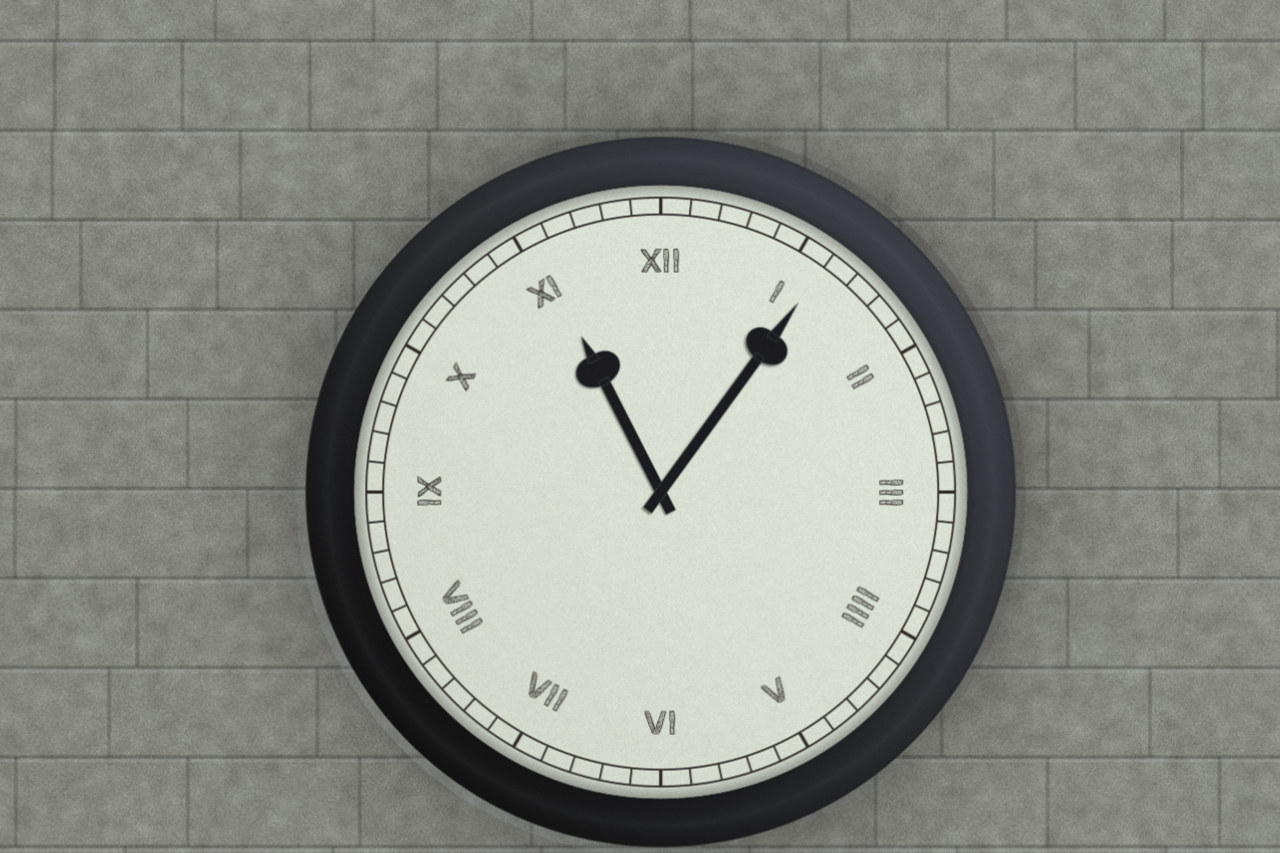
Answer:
11h06
